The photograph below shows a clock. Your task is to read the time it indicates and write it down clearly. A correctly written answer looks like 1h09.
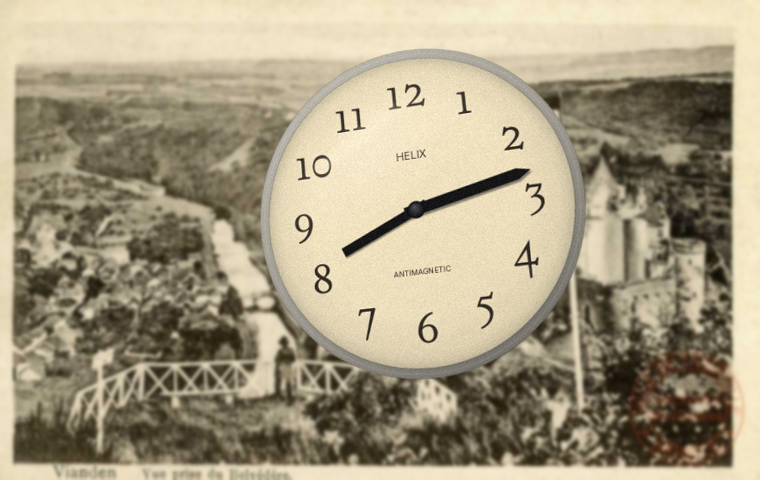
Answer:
8h13
